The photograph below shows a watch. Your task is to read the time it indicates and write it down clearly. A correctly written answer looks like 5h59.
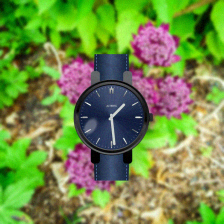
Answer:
1h29
